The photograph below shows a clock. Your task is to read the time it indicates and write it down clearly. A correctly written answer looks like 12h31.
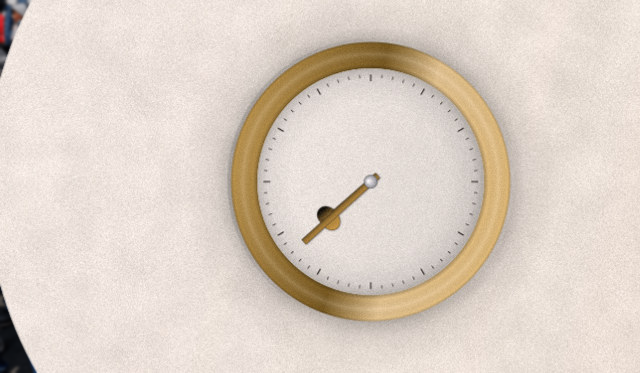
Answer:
7h38
